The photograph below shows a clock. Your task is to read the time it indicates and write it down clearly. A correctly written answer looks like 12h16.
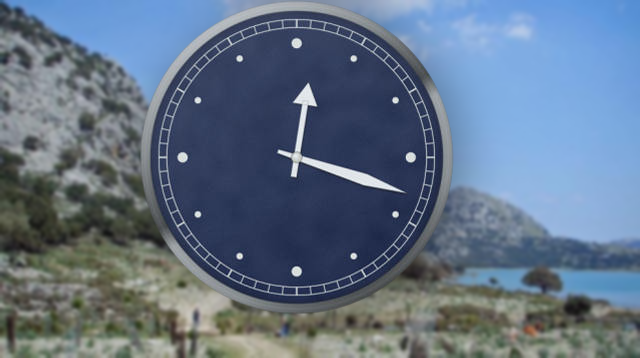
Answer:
12h18
